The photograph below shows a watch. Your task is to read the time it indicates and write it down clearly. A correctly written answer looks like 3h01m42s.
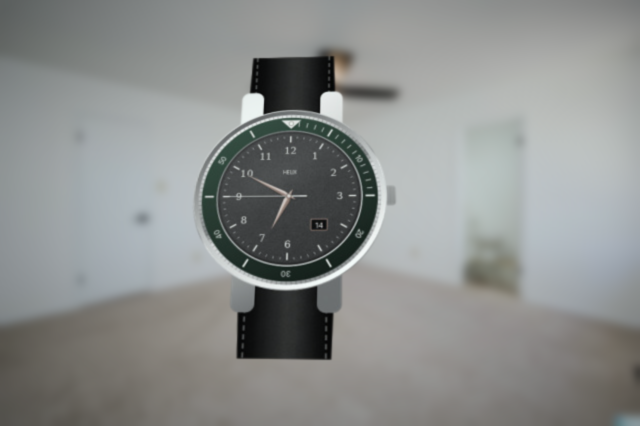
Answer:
6h49m45s
